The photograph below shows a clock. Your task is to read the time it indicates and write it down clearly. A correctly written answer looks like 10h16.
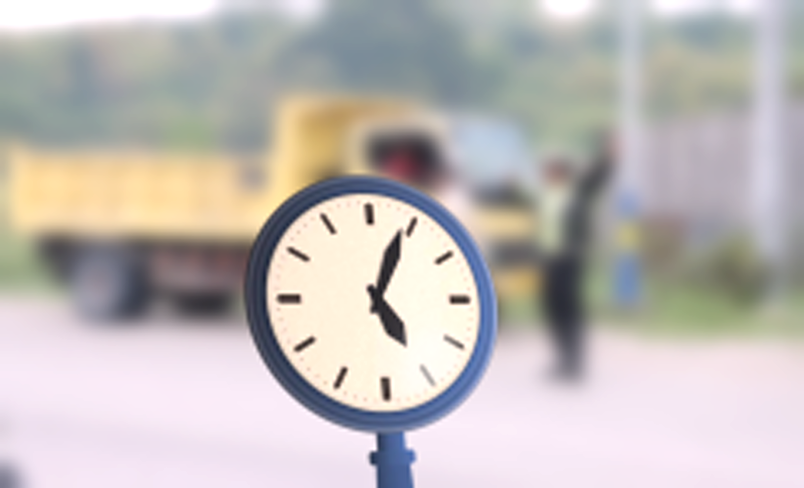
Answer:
5h04
